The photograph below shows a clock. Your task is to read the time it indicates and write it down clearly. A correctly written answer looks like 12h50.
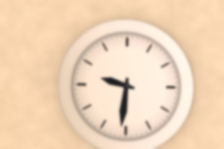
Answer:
9h31
